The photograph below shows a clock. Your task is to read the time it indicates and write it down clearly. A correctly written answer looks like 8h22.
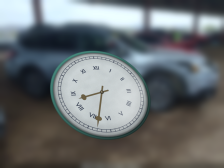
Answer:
8h33
